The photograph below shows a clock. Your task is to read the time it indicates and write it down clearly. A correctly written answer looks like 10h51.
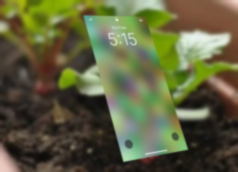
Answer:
5h15
